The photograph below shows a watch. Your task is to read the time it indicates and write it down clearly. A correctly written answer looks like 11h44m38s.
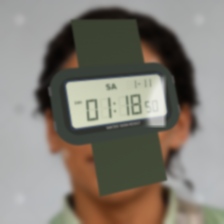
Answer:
1h18m50s
